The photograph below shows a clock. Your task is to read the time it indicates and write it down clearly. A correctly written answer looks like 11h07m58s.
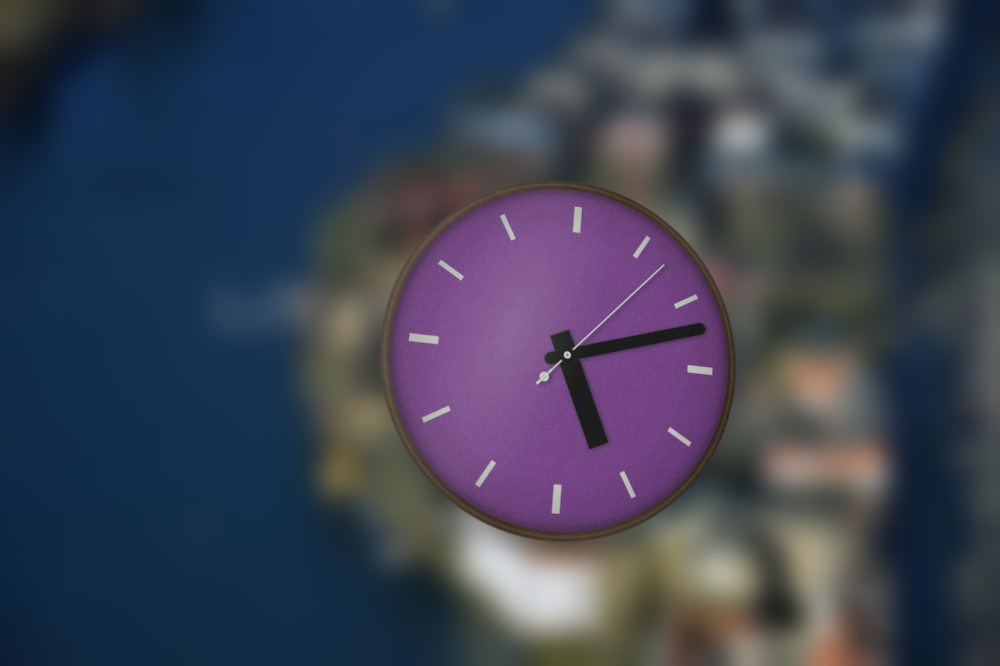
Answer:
5h12m07s
